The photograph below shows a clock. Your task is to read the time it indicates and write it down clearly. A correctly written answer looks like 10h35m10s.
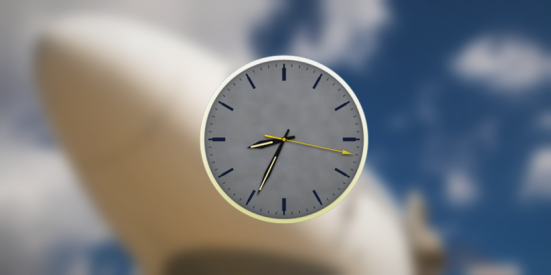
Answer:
8h34m17s
